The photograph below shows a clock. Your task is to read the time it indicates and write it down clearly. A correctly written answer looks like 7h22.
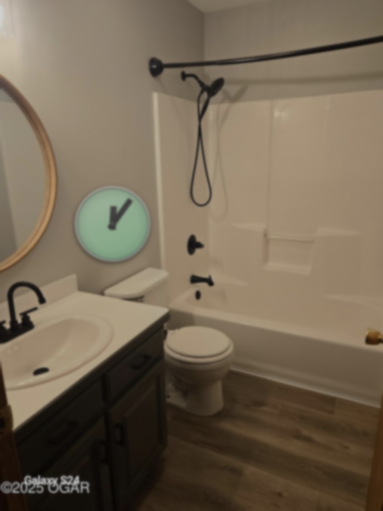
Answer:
12h06
